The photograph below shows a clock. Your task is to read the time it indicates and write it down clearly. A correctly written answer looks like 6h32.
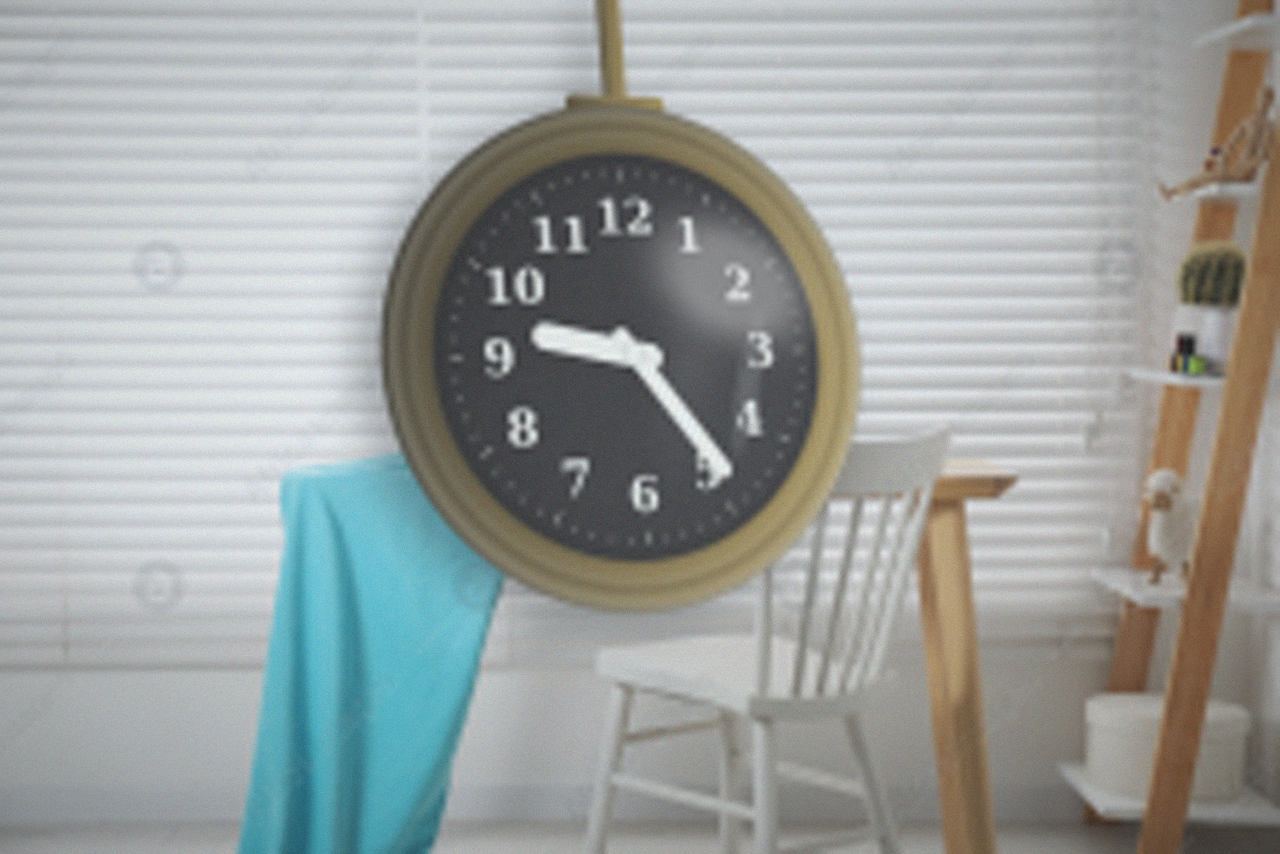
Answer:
9h24
